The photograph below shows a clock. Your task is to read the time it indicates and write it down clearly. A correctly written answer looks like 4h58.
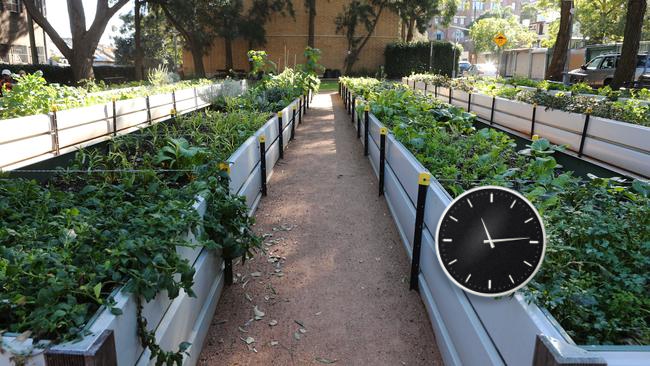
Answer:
11h14
